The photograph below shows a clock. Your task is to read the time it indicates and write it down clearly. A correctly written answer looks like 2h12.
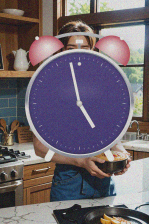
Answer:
4h58
